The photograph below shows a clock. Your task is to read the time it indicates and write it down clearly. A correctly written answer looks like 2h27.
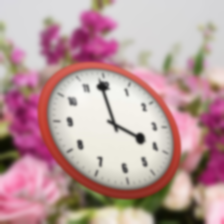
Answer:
3h59
